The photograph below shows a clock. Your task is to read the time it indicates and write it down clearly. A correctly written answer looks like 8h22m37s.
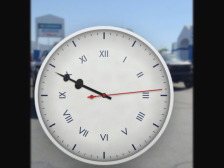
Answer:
9h49m14s
